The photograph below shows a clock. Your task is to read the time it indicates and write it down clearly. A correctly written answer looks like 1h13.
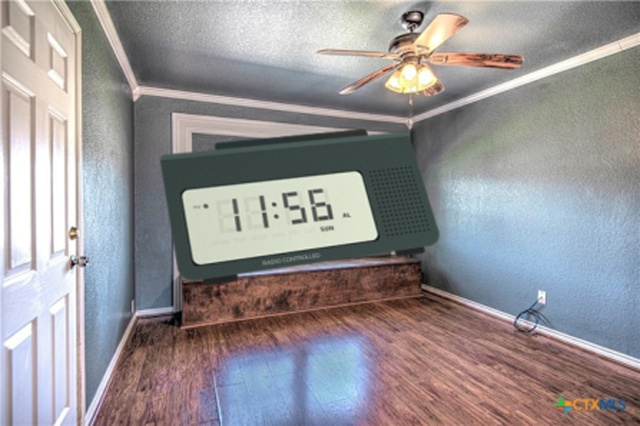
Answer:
11h56
